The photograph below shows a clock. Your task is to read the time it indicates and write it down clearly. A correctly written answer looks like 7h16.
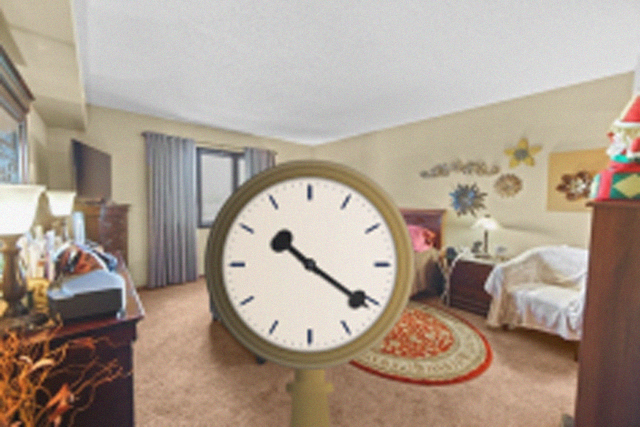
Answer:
10h21
